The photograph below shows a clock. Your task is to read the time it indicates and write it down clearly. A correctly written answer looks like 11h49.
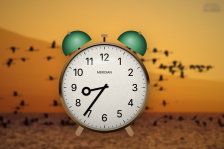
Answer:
8h36
